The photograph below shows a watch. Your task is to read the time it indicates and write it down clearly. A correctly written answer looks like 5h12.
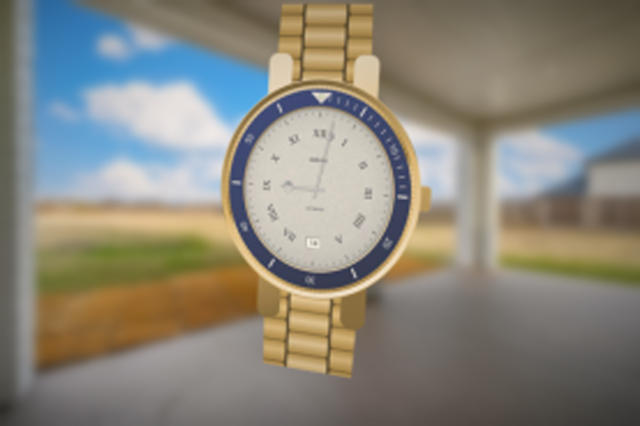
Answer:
9h02
